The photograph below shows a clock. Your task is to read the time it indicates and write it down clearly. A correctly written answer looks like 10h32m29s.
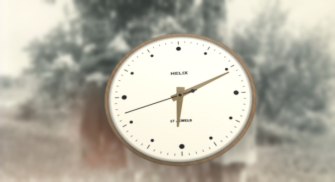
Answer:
6h10m42s
